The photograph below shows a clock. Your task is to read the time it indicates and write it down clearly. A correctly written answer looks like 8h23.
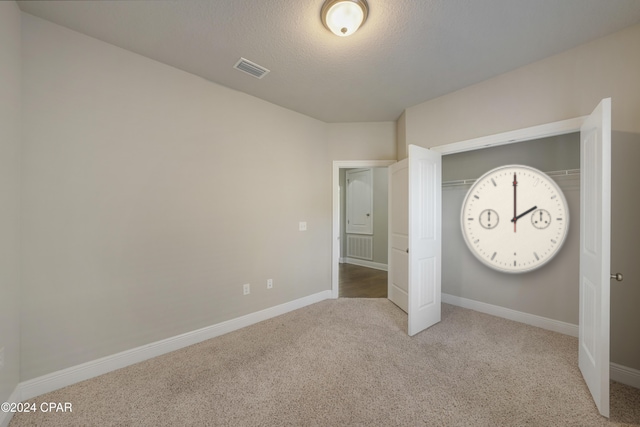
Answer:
2h00
